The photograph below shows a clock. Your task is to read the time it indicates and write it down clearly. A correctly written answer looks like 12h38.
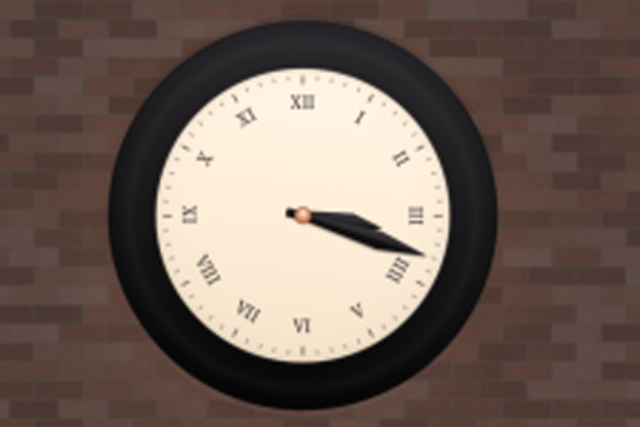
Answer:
3h18
